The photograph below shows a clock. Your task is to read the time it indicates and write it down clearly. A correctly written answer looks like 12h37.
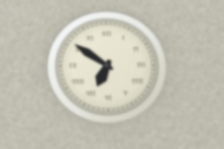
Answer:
6h51
